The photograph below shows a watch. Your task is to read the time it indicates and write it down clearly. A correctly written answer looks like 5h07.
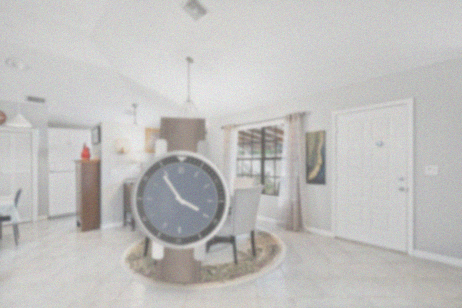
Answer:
3h54
